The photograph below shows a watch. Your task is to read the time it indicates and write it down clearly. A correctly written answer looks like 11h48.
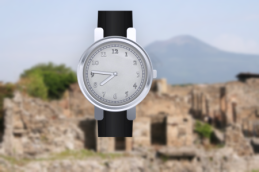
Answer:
7h46
